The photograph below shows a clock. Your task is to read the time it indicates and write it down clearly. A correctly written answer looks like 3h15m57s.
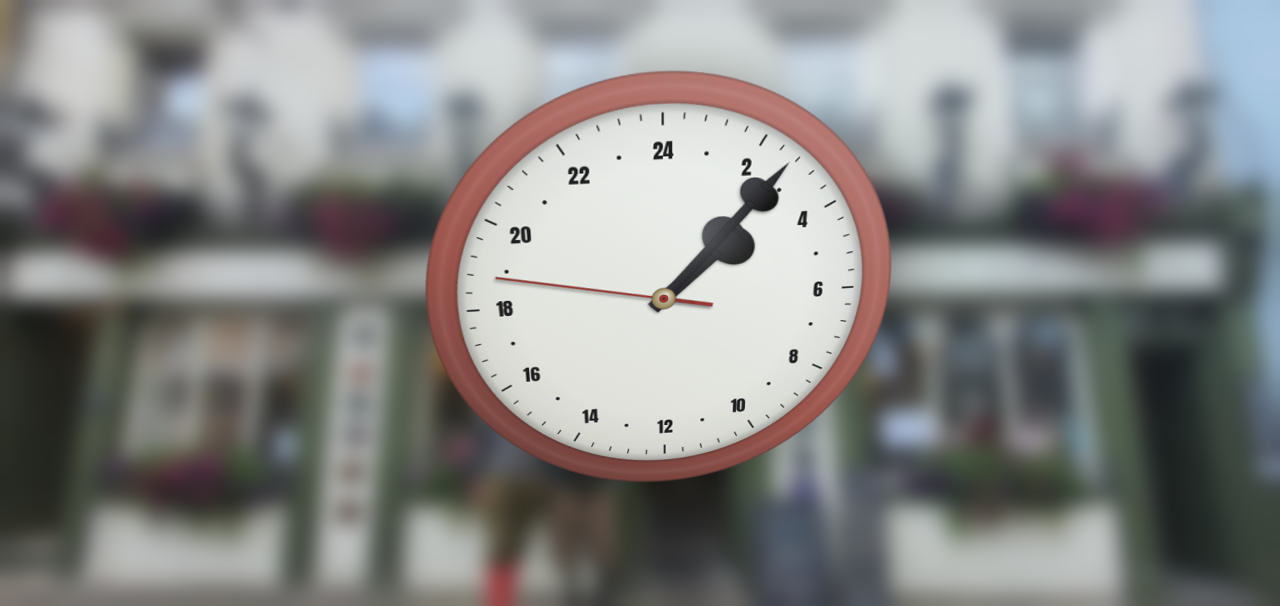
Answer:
3h06m47s
